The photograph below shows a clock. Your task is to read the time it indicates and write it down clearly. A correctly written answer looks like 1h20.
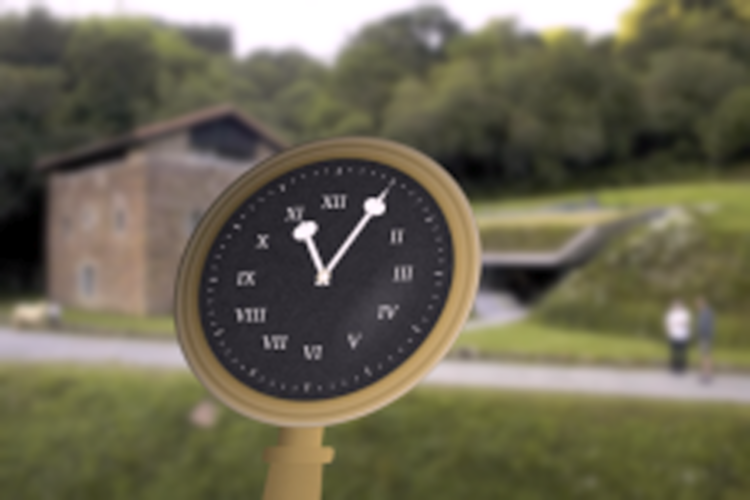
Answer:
11h05
